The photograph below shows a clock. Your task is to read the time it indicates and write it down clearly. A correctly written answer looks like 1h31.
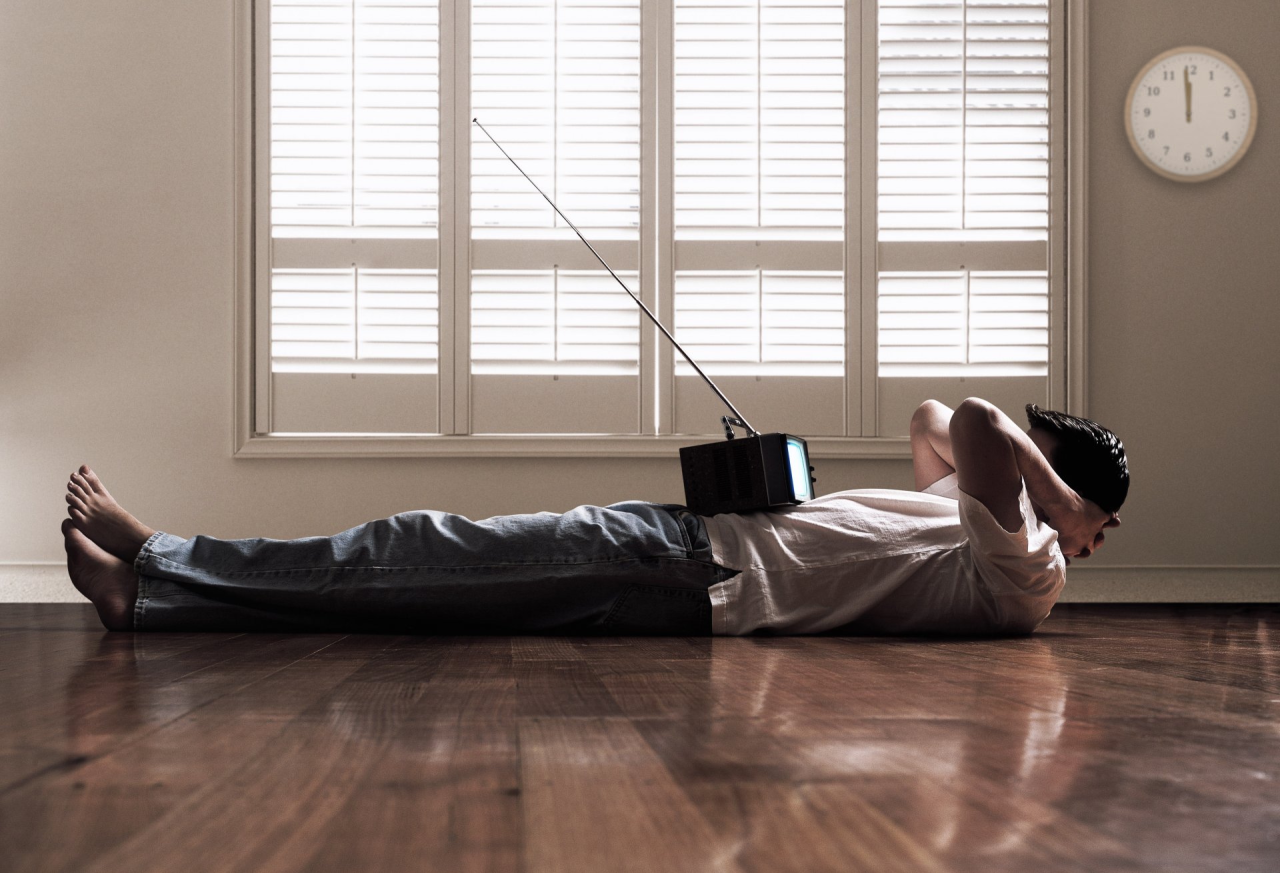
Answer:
11h59
